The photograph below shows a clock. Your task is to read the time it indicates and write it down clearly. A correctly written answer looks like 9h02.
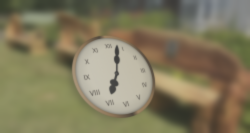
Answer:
7h03
